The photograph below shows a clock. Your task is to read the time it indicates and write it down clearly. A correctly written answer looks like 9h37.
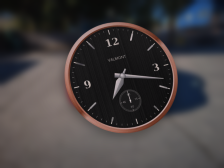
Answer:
7h18
